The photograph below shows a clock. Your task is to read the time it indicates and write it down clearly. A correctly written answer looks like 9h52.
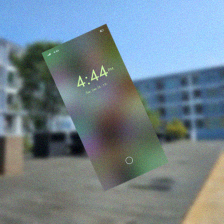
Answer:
4h44
